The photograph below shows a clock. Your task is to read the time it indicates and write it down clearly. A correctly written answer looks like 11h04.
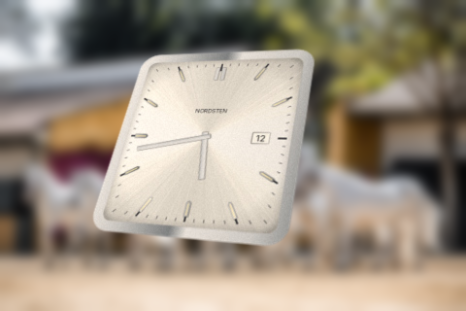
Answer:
5h43
